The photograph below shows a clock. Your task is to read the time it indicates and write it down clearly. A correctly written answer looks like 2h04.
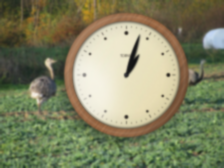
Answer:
1h03
